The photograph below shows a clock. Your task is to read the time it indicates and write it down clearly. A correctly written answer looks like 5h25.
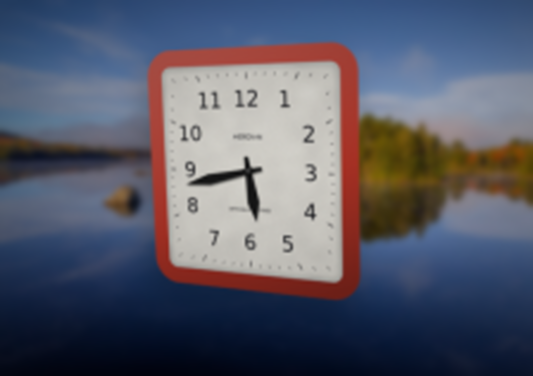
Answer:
5h43
